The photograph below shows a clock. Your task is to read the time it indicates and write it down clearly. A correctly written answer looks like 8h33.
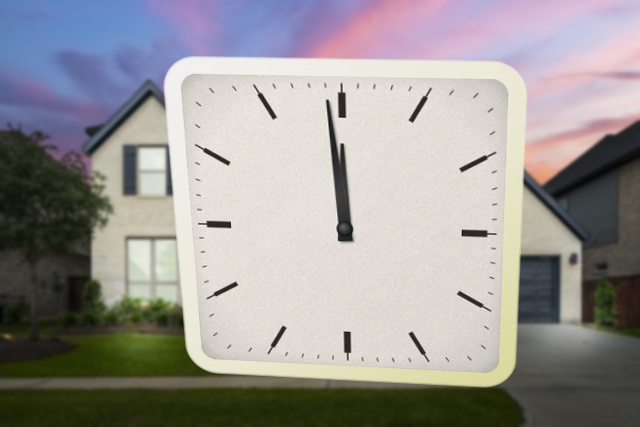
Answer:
11h59
